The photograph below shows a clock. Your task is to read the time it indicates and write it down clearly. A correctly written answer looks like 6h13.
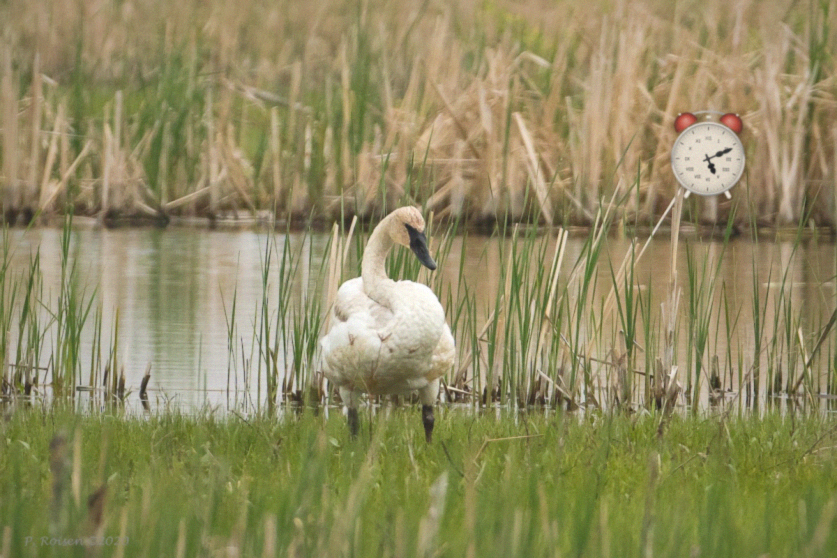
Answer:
5h11
